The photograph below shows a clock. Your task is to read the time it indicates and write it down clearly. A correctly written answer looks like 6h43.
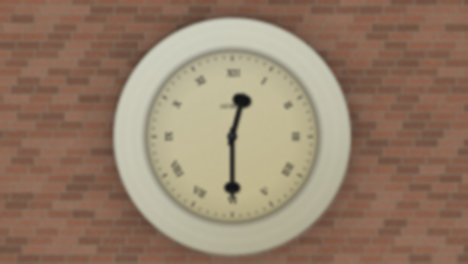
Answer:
12h30
